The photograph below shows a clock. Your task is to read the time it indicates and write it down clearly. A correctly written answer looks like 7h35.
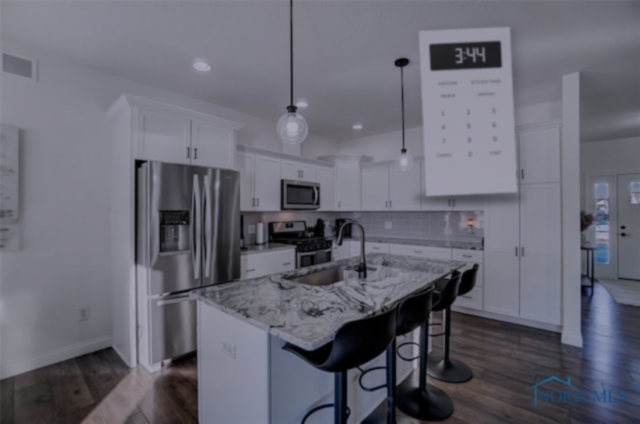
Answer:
3h44
